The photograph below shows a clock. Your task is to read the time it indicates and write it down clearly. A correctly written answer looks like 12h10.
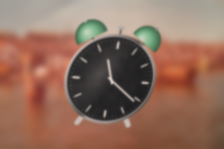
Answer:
11h21
